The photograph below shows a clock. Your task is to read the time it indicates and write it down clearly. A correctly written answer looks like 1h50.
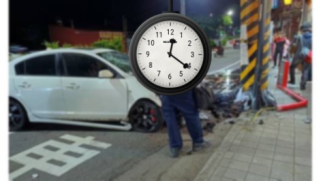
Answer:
12h21
